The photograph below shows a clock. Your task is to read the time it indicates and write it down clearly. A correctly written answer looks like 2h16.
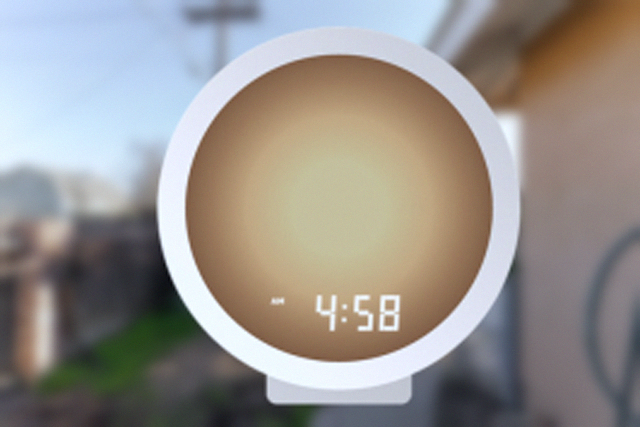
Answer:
4h58
